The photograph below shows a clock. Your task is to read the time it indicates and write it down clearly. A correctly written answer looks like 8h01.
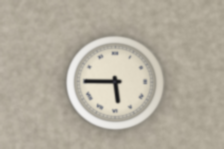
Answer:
5h45
